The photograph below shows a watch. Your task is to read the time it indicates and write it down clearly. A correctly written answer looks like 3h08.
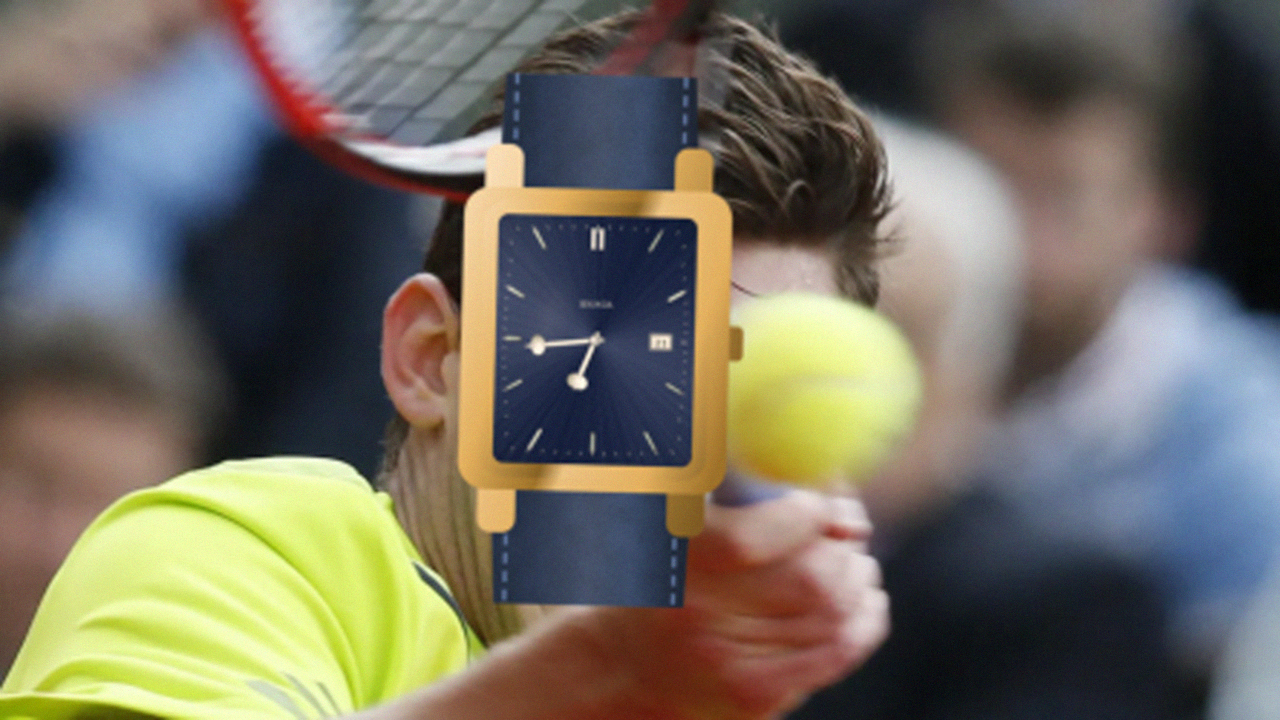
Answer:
6h44
